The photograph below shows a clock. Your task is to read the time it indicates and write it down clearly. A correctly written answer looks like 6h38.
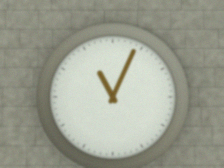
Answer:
11h04
